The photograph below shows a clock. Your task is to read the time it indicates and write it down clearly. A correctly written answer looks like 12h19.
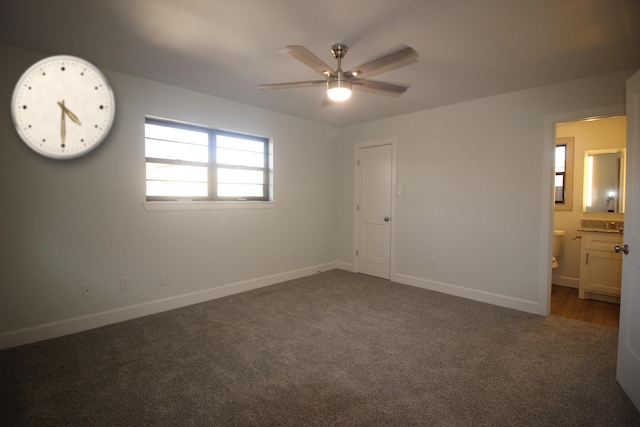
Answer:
4h30
